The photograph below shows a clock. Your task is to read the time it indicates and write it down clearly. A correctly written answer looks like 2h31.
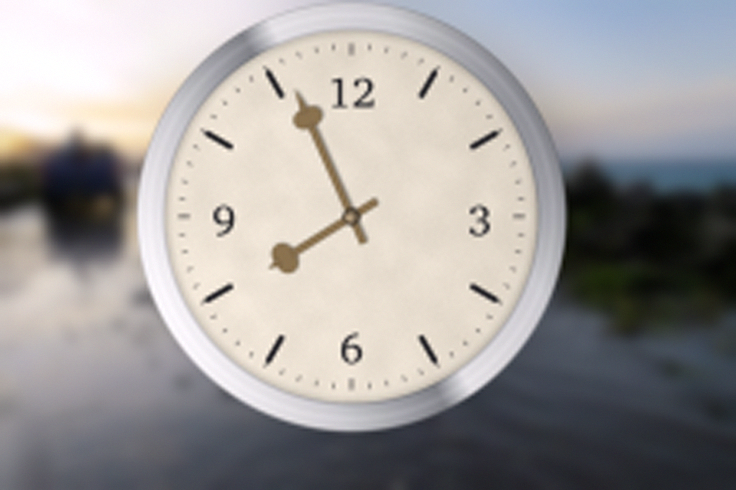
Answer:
7h56
